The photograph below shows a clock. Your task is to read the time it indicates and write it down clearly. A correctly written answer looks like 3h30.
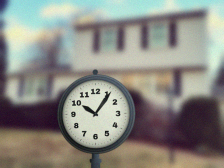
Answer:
10h06
